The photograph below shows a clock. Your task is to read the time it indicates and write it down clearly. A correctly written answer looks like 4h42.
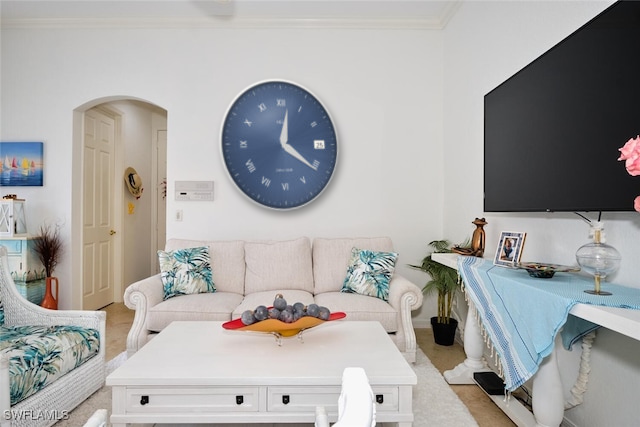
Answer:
12h21
